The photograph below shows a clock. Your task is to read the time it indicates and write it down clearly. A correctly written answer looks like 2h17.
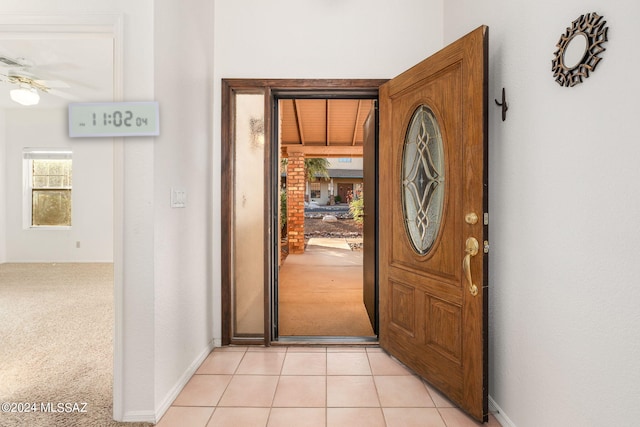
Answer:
11h02
